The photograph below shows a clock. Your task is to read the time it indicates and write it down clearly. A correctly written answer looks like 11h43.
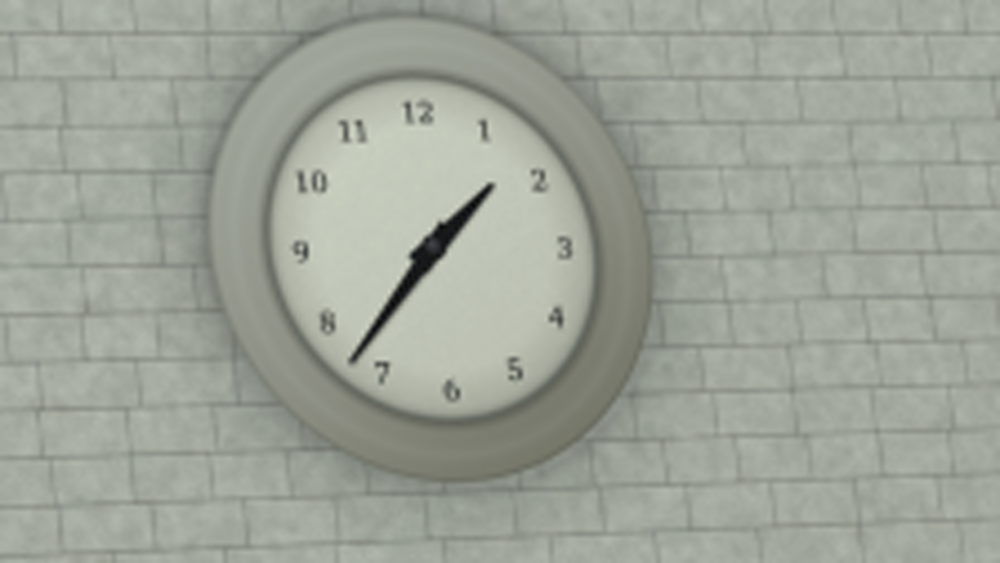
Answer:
1h37
